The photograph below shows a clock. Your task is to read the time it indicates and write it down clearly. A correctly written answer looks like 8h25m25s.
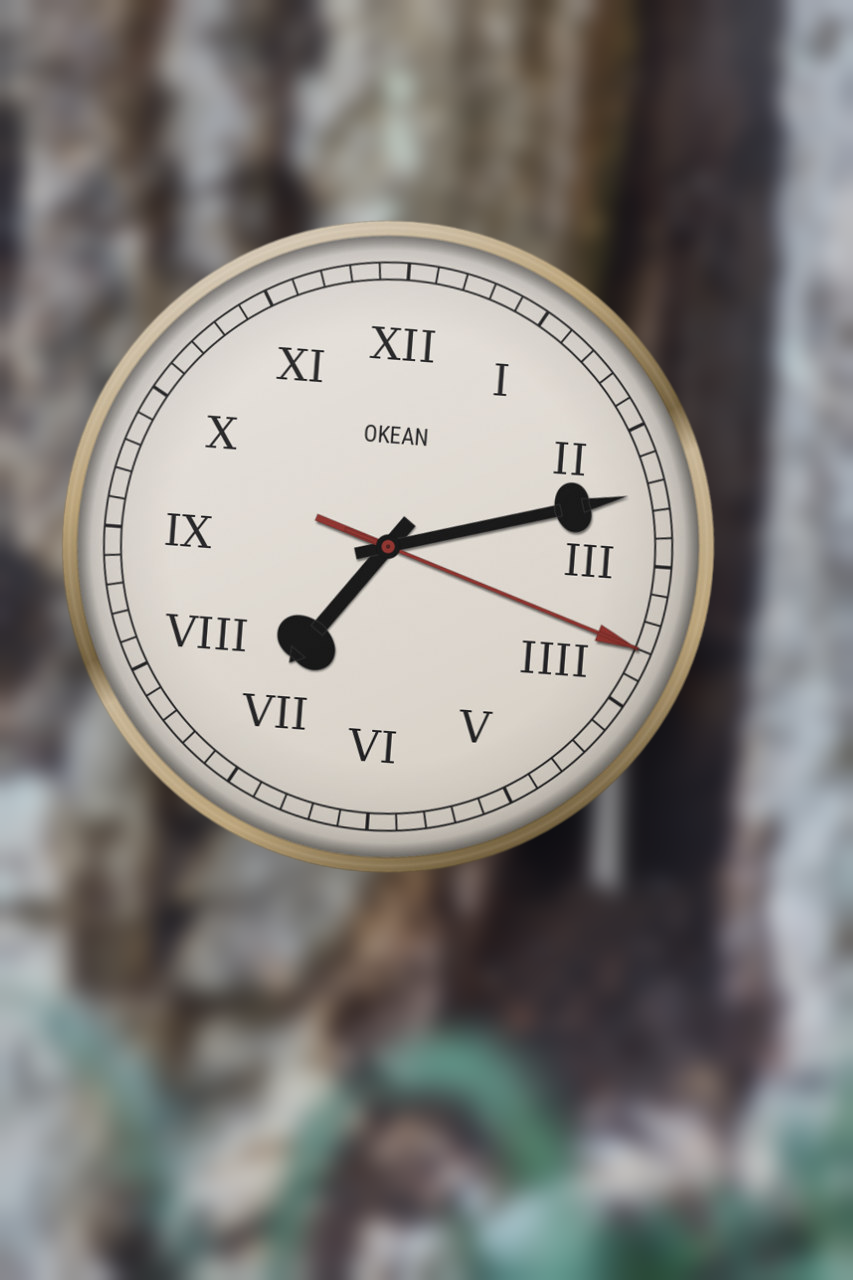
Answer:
7h12m18s
